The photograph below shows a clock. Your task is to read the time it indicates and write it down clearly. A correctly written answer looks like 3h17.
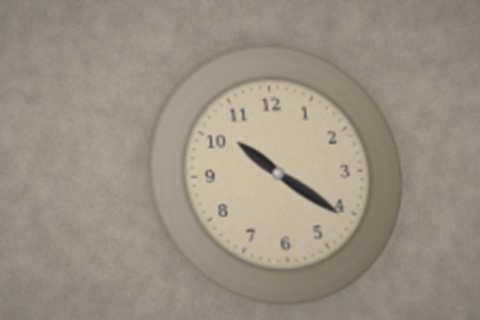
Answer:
10h21
